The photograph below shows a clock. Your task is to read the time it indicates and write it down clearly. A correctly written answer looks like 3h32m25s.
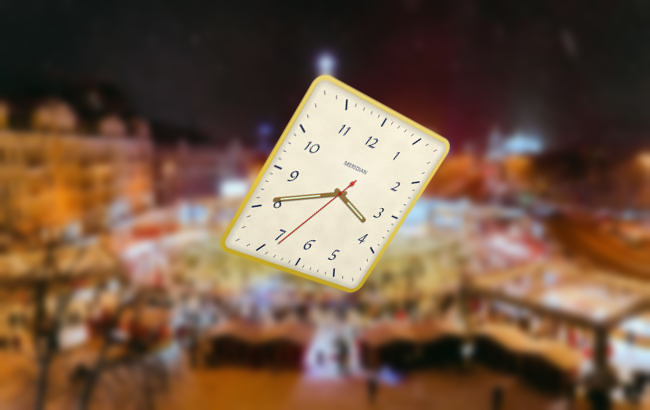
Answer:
3h40m34s
